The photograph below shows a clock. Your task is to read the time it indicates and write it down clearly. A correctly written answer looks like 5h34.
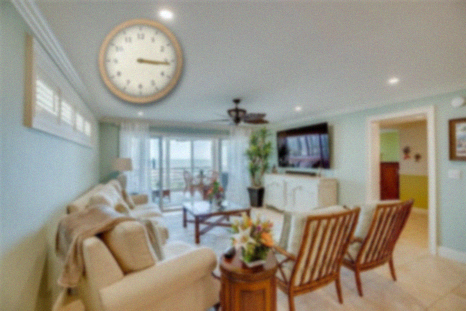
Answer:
3h16
